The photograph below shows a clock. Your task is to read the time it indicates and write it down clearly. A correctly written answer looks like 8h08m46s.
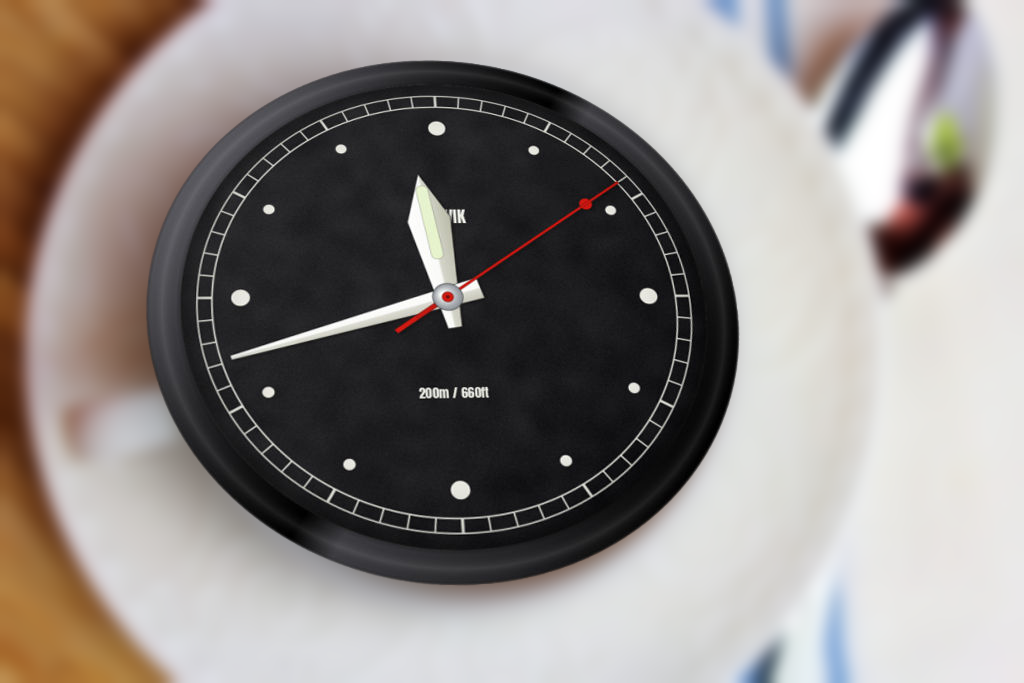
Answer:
11h42m09s
